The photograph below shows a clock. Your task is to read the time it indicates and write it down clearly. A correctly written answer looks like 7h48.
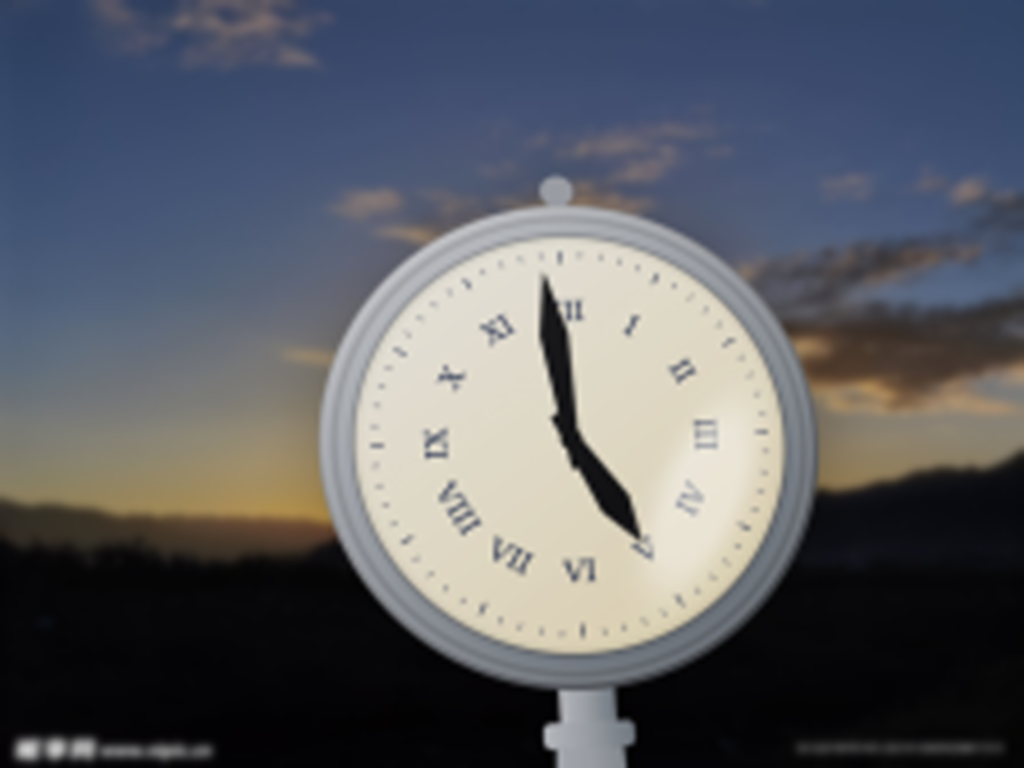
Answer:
4h59
